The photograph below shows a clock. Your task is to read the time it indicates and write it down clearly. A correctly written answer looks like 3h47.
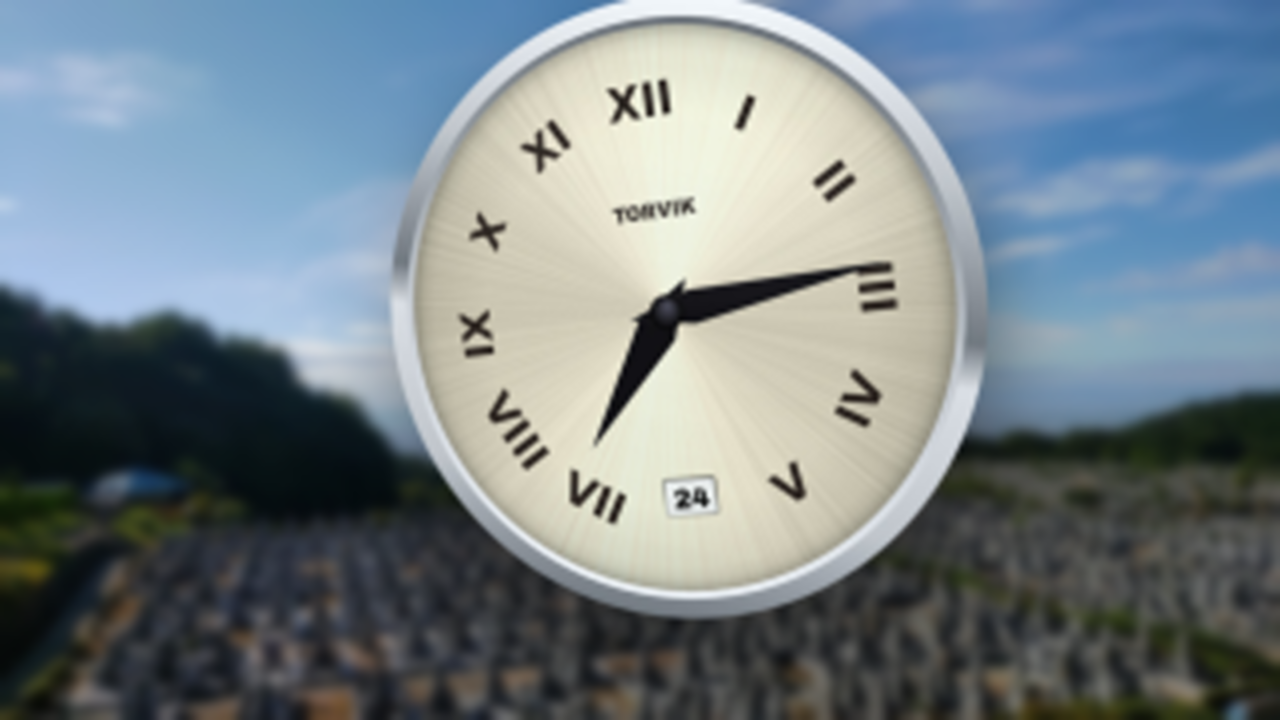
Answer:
7h14
